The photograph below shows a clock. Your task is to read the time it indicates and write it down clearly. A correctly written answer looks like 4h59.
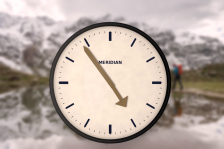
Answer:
4h54
